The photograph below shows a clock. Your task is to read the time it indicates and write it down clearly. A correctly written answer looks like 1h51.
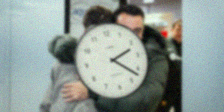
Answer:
2h22
